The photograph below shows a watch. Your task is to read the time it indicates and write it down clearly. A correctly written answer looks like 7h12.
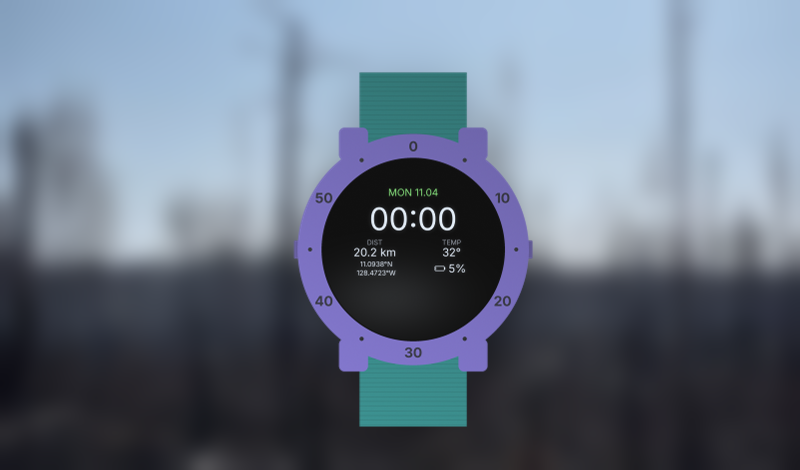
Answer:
0h00
